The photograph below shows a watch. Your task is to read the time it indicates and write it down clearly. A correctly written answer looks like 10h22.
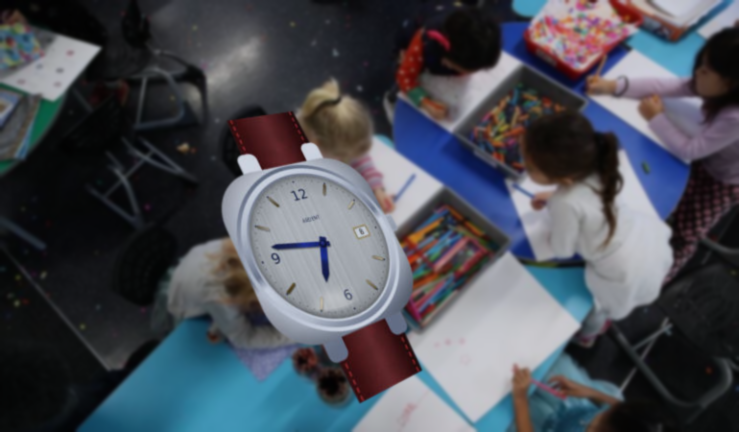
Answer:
6h47
